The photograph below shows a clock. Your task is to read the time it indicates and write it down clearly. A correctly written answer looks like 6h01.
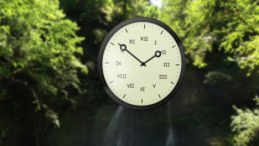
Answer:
1h51
